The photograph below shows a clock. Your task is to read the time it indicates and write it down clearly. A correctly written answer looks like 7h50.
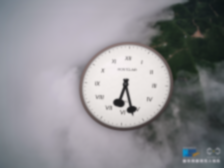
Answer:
6h27
